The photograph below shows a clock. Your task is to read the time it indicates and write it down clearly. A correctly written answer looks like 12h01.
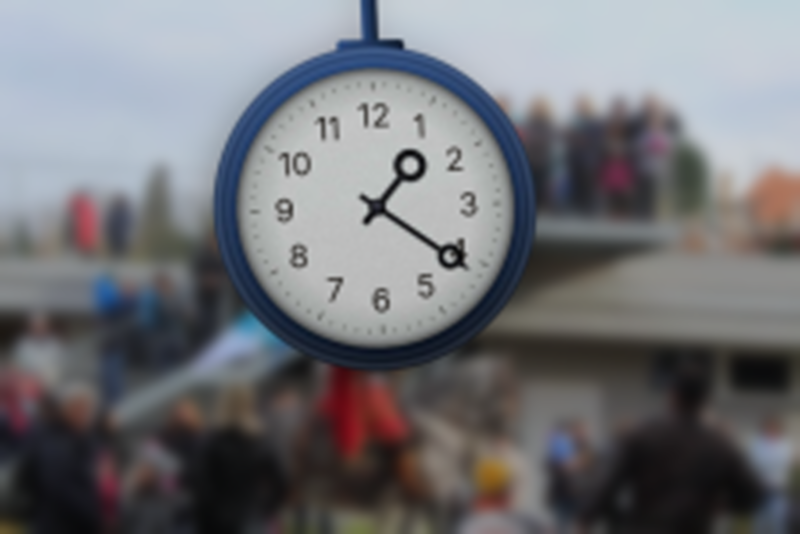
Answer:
1h21
